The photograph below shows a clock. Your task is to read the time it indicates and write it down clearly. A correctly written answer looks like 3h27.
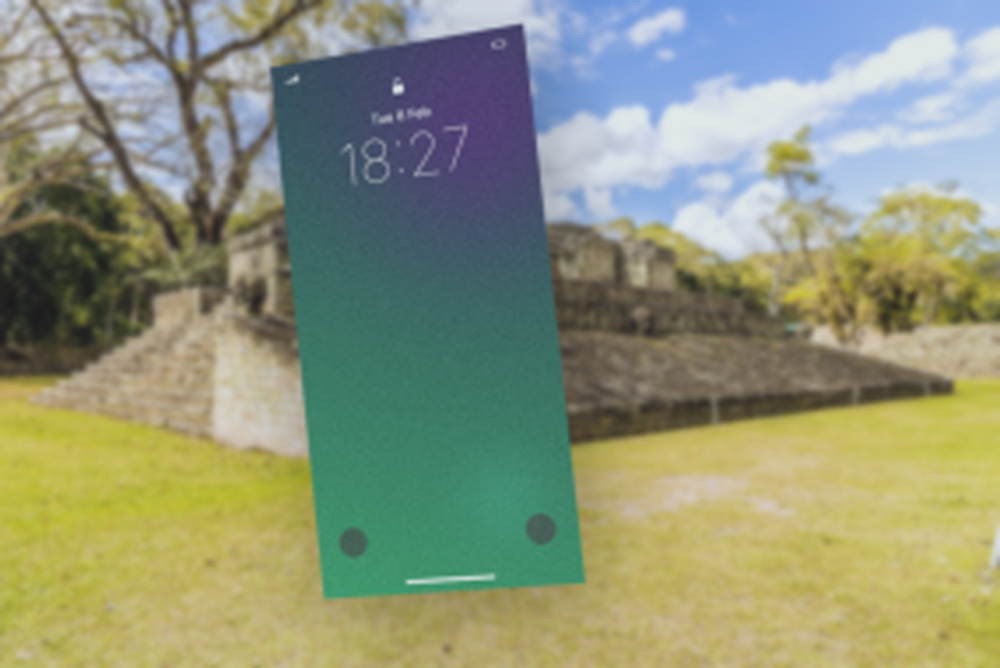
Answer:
18h27
